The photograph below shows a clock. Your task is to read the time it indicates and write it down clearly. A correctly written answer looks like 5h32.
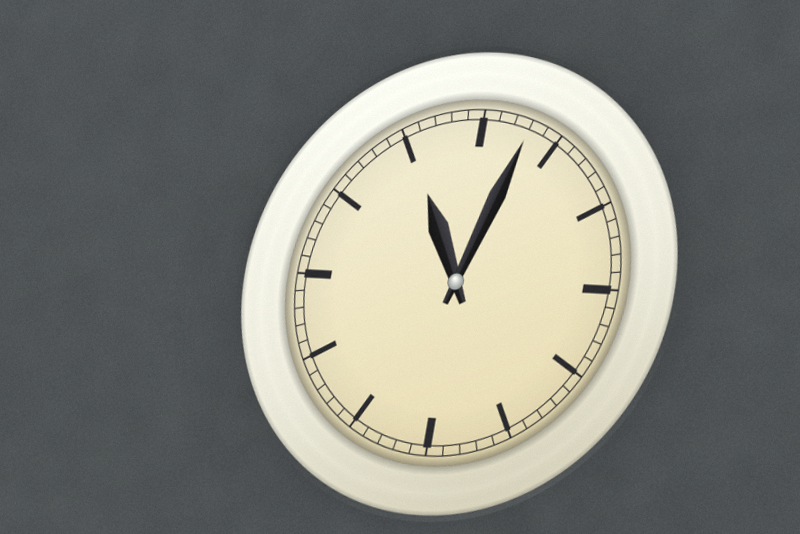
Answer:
11h03
